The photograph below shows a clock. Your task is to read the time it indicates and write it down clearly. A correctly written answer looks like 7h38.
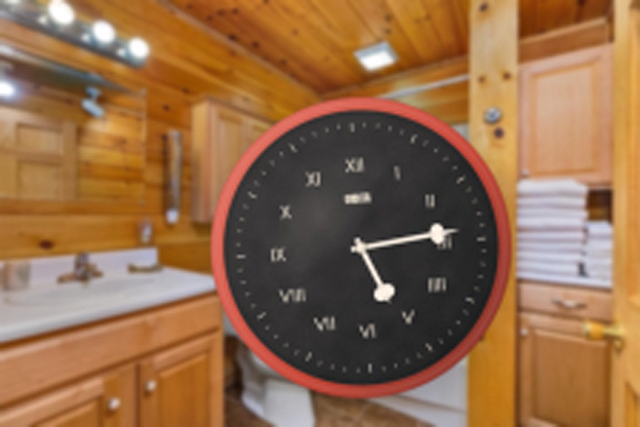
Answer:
5h14
